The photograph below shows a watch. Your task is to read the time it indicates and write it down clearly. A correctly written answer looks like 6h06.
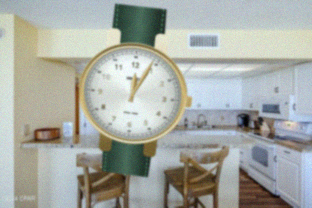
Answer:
12h04
